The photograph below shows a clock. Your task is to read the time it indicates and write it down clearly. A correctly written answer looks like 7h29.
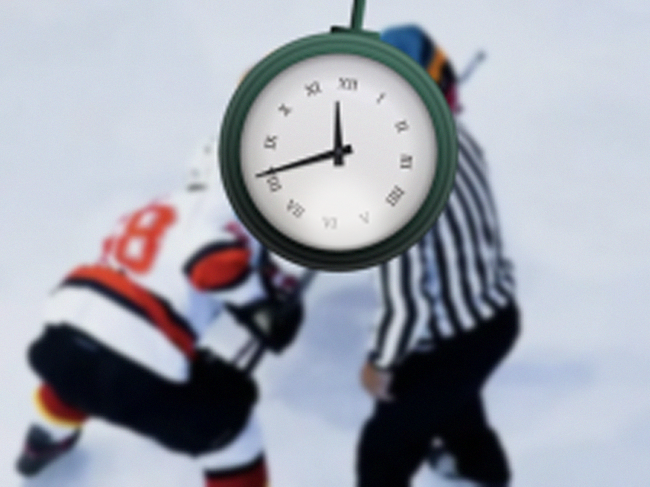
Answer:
11h41
